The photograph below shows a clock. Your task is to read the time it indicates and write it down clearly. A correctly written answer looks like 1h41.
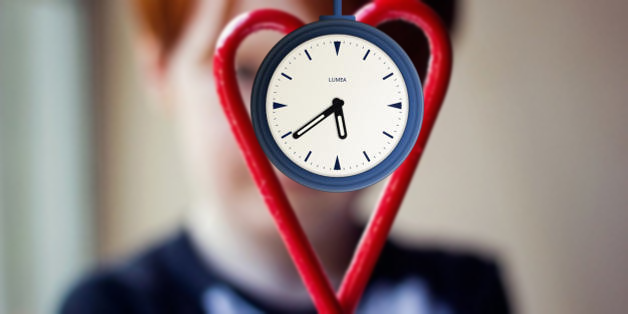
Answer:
5h39
